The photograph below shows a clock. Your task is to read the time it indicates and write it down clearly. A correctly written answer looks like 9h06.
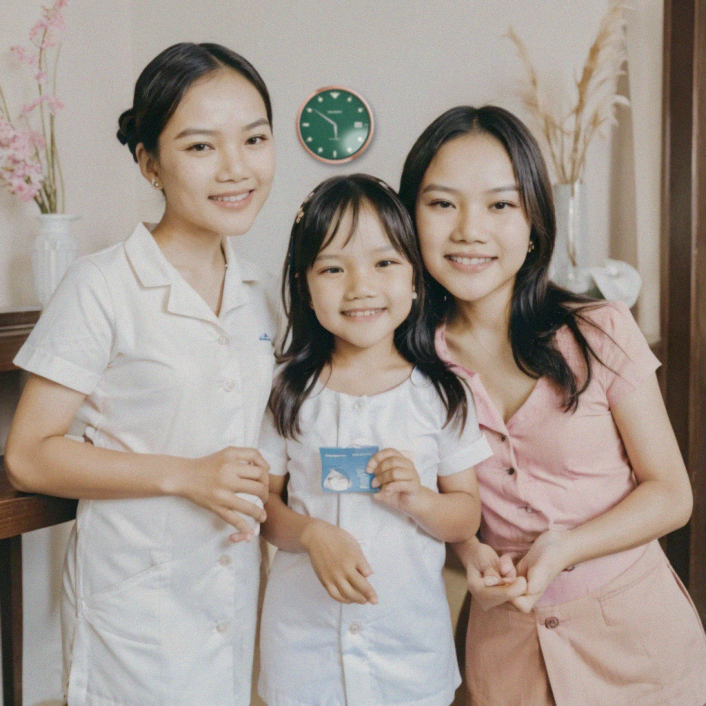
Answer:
5h51
